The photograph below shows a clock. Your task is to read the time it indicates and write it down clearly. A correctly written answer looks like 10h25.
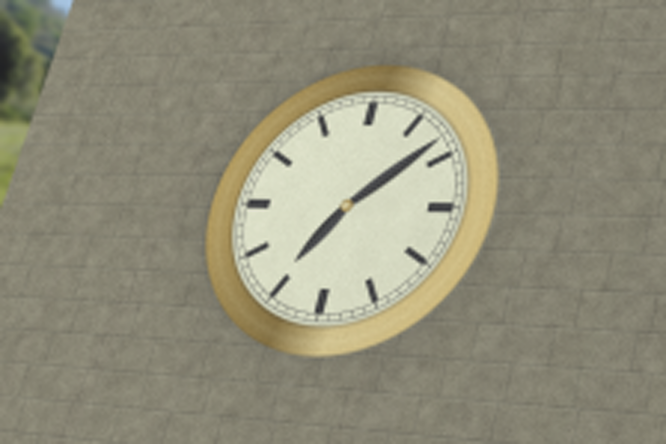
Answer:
7h08
